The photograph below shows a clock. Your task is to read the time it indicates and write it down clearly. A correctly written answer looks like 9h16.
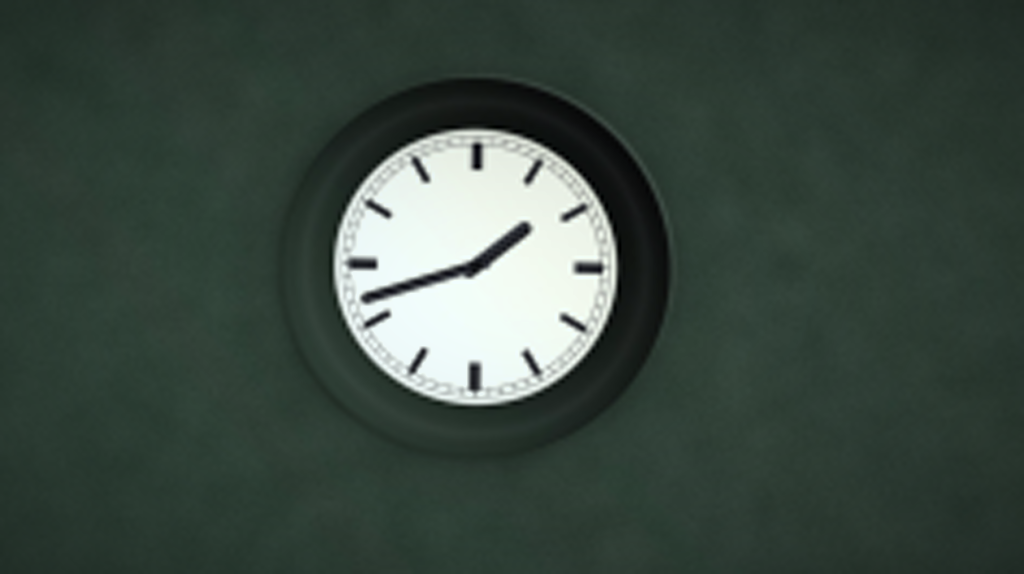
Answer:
1h42
